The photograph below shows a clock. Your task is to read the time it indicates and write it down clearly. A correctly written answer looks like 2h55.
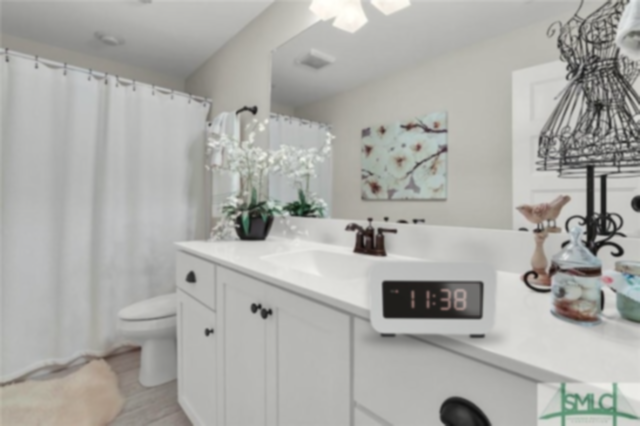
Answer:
11h38
